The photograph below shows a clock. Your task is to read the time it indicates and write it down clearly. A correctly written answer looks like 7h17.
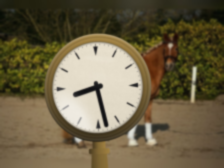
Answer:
8h28
